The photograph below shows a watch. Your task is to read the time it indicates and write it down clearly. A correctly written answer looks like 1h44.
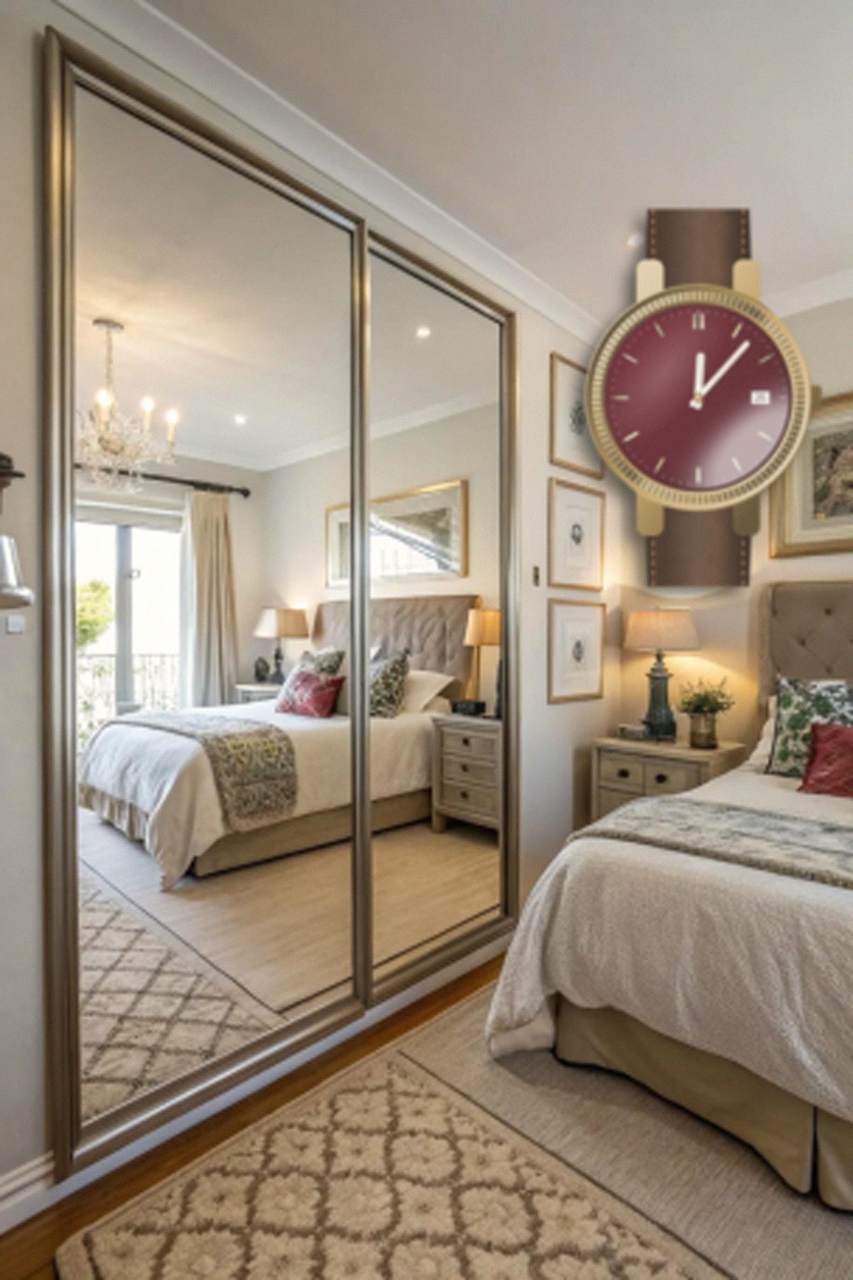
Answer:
12h07
